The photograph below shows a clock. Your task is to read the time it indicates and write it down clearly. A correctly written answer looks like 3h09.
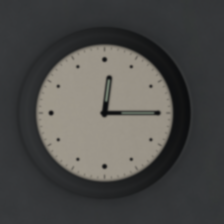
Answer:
12h15
